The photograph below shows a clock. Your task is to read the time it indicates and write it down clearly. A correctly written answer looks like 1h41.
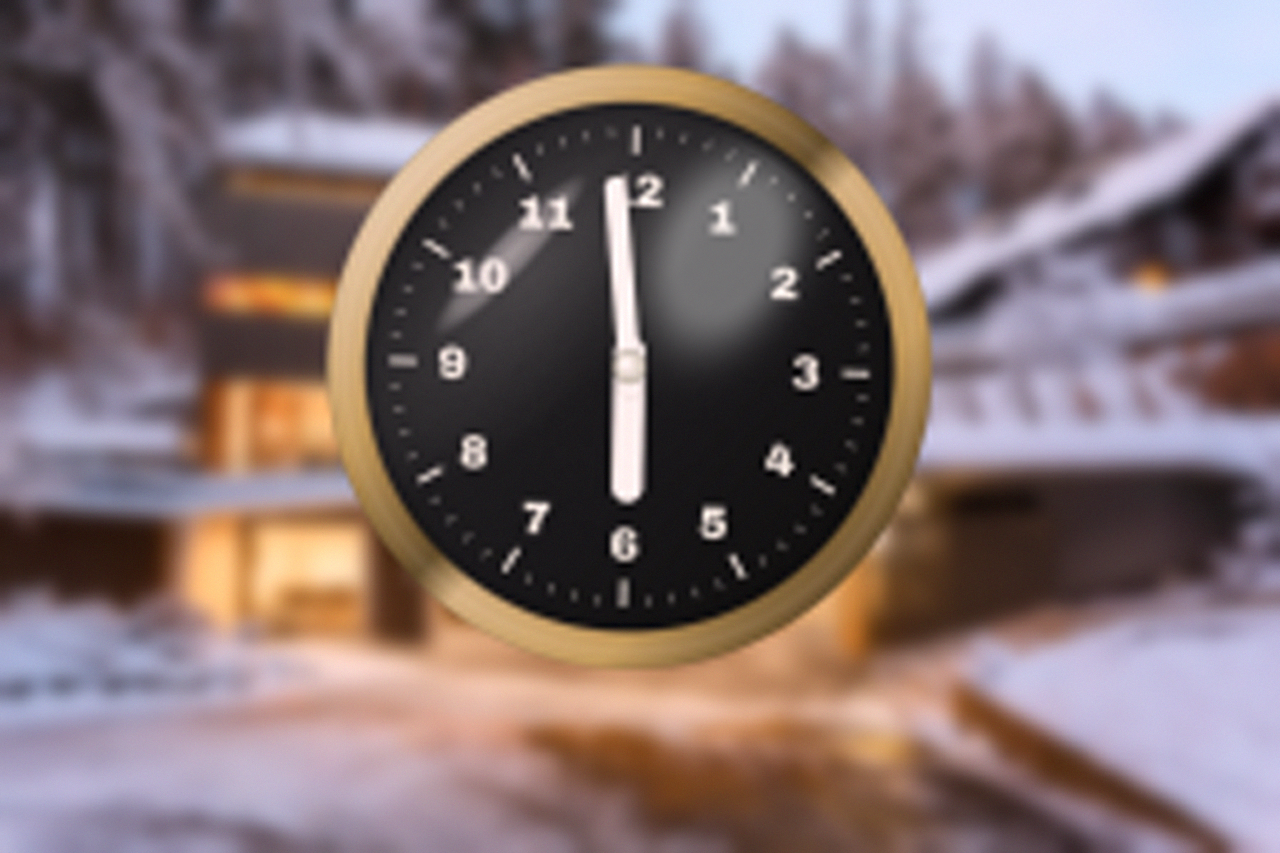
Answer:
5h59
